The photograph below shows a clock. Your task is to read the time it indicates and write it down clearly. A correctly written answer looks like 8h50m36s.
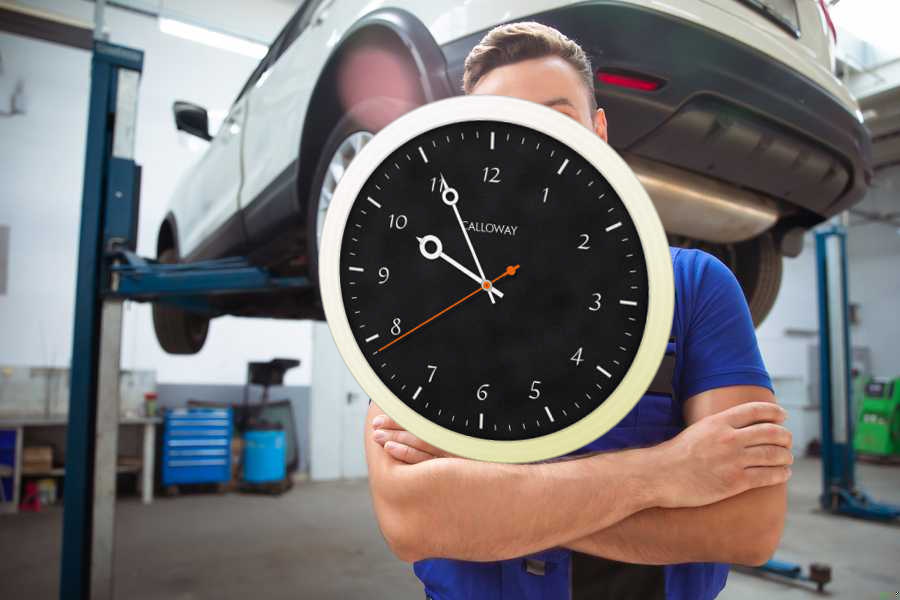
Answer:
9h55m39s
